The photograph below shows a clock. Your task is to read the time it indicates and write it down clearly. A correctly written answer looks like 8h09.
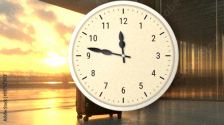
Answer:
11h47
